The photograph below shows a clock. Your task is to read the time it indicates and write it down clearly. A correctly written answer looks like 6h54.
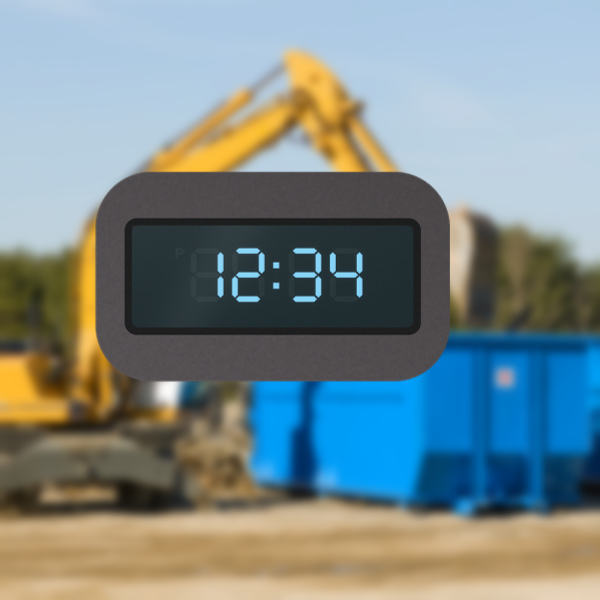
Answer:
12h34
